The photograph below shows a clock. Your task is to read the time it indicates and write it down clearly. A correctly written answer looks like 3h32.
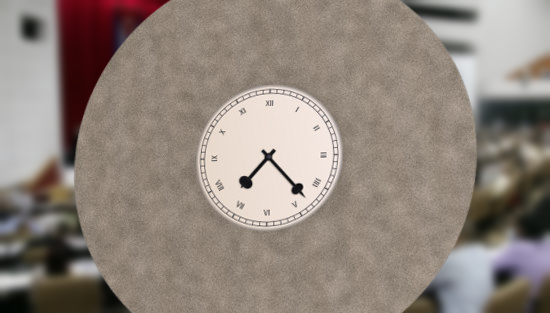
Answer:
7h23
